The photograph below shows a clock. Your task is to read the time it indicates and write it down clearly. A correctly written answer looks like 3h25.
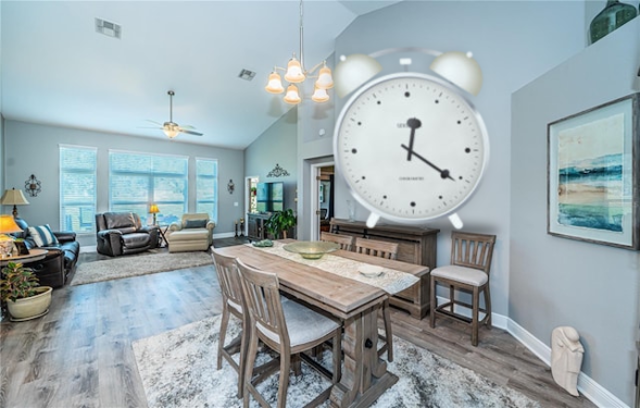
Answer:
12h21
